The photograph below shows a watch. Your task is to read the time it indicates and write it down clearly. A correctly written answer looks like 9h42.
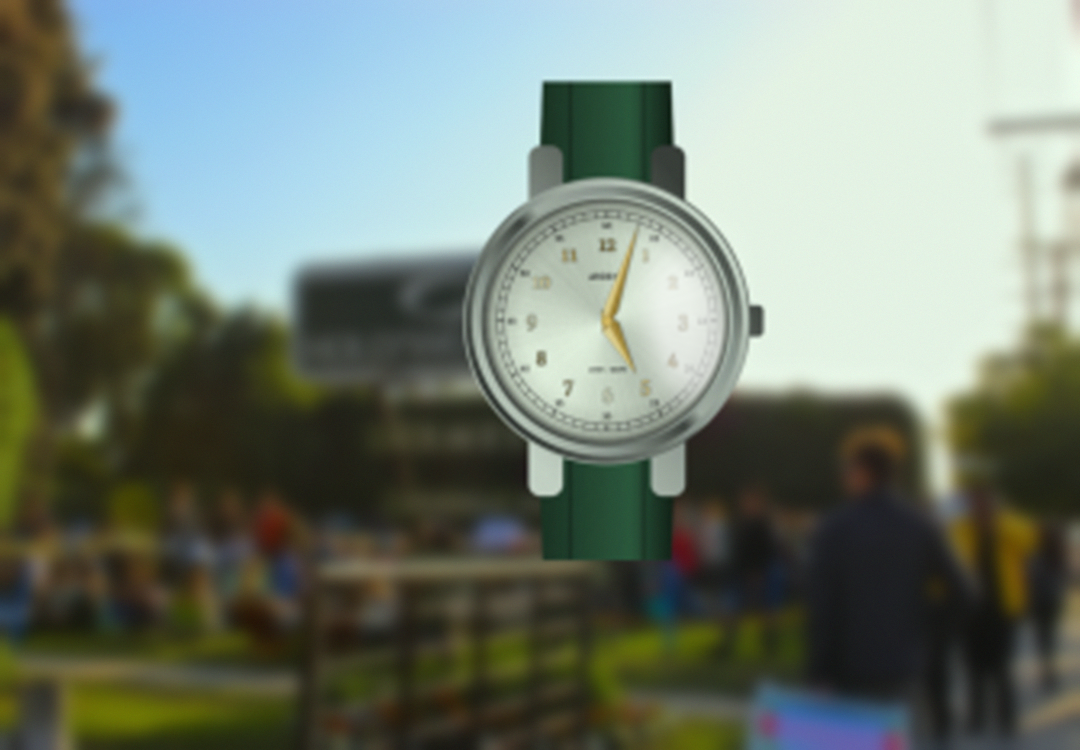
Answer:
5h03
